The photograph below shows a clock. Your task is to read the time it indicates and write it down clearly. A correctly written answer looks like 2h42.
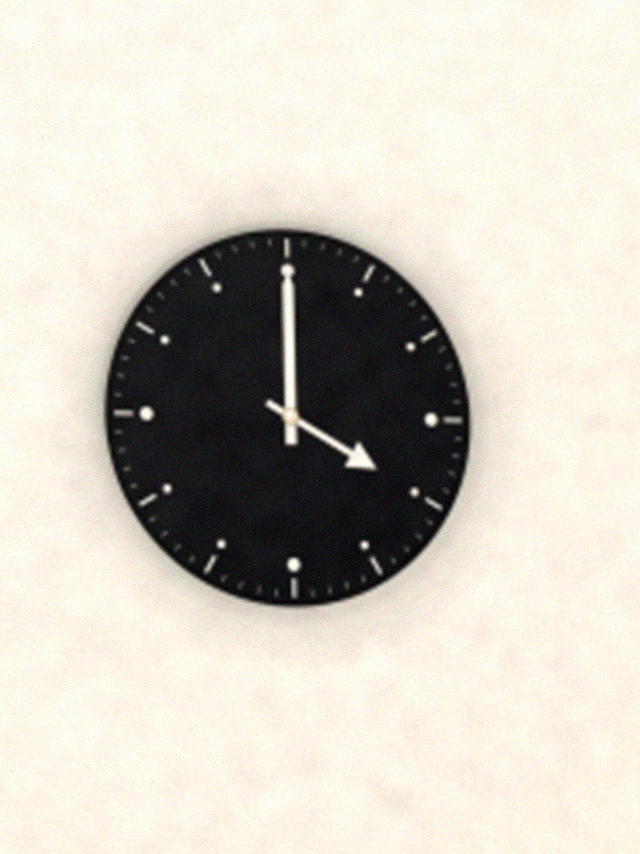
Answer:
4h00
